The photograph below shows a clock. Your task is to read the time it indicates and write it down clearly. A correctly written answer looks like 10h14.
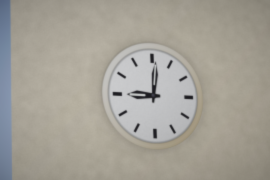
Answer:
9h01
